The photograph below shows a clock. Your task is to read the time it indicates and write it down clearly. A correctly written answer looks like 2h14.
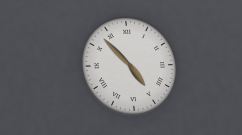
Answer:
4h53
